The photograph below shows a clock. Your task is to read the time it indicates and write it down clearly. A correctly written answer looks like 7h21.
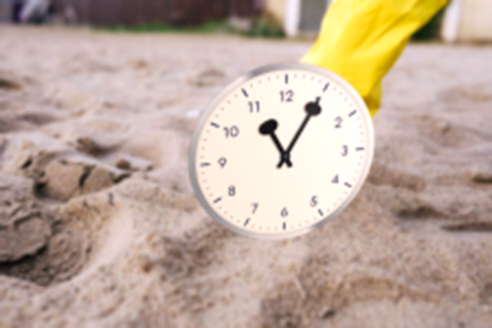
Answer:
11h05
